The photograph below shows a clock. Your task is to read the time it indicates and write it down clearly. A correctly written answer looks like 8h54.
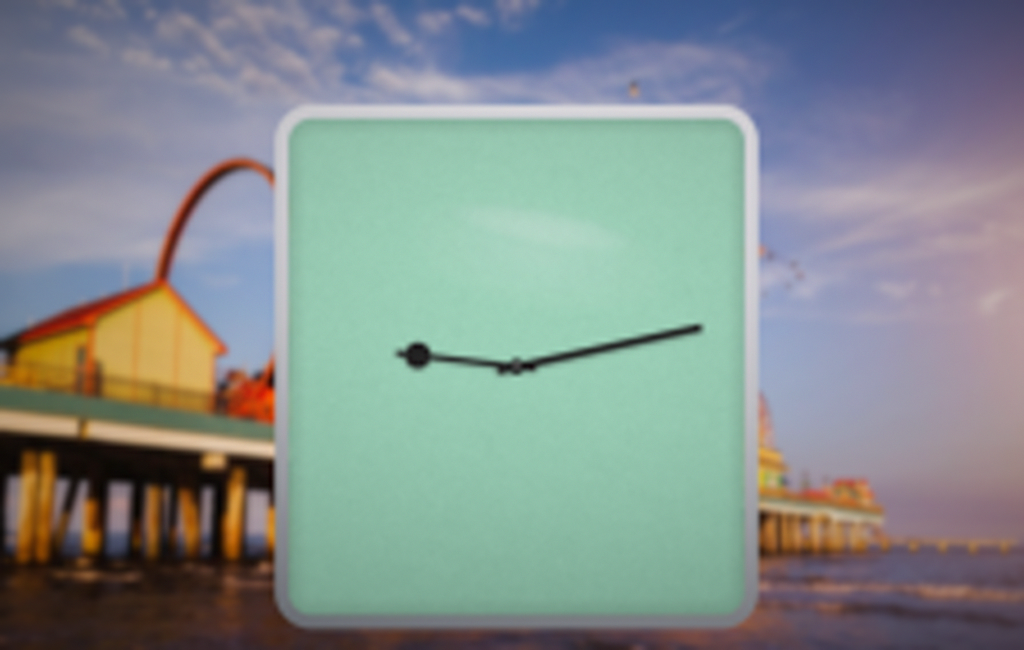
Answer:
9h13
